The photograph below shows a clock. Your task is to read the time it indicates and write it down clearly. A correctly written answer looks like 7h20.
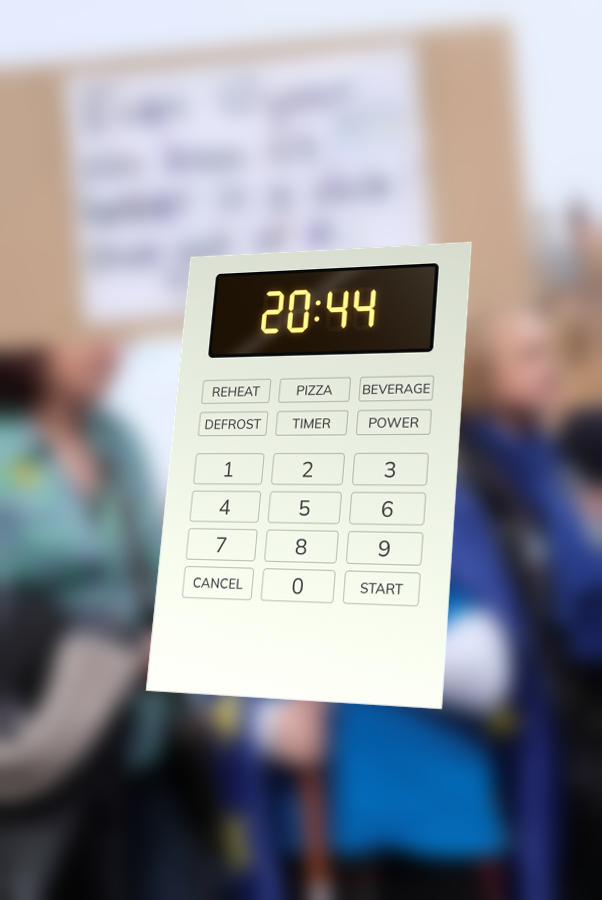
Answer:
20h44
